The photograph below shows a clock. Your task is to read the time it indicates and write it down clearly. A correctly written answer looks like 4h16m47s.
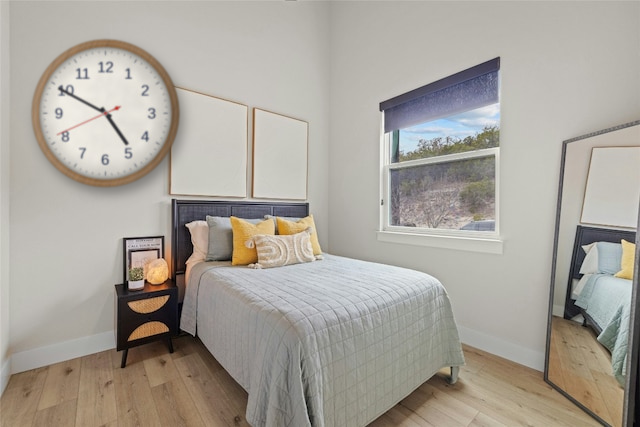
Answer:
4h49m41s
